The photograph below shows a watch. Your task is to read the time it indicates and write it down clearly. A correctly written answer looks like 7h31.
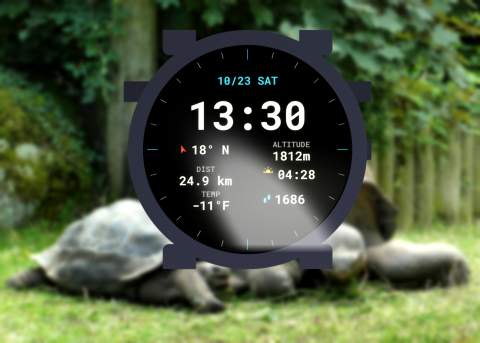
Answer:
13h30
